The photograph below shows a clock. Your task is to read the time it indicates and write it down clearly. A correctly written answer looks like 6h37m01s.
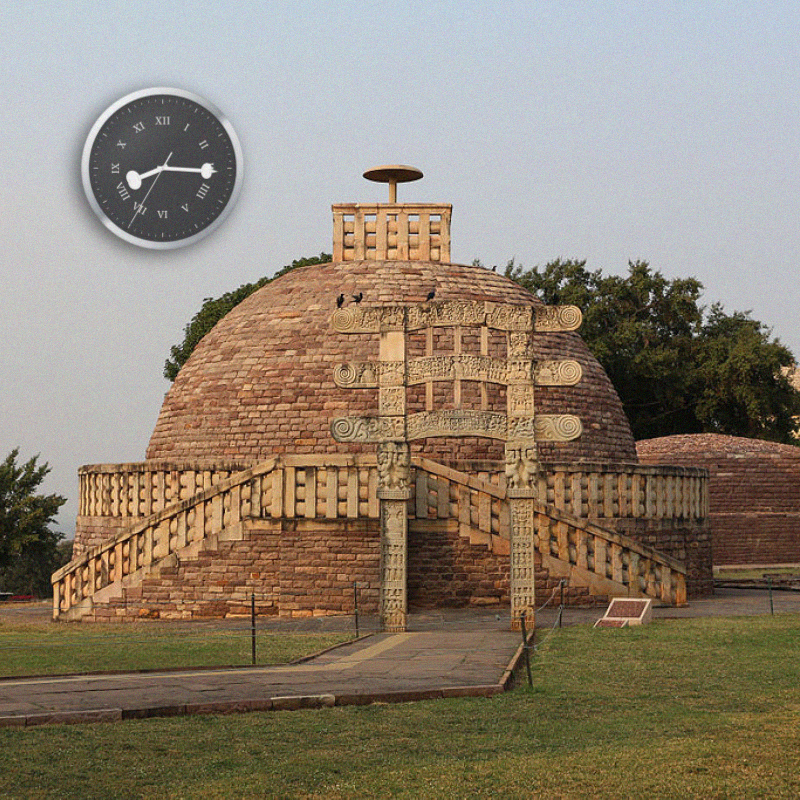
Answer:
8h15m35s
